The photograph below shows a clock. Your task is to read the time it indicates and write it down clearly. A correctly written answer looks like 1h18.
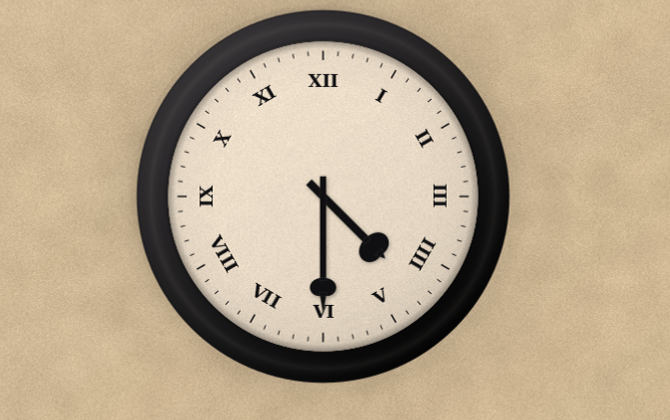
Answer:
4h30
